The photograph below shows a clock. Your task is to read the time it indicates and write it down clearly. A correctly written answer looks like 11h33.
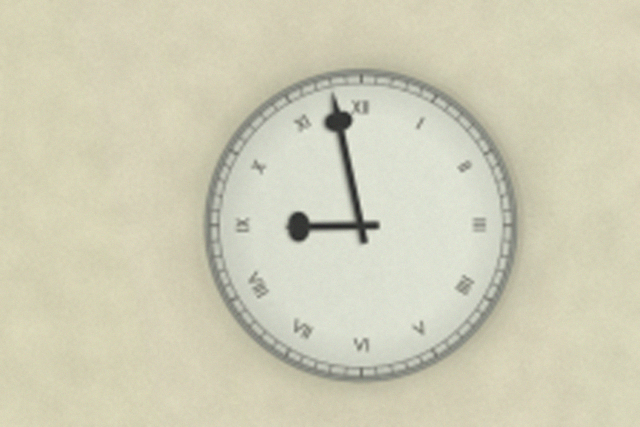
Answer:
8h58
